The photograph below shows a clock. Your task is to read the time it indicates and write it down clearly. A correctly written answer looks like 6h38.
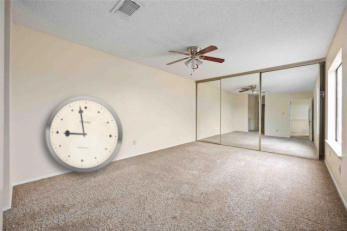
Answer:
8h58
